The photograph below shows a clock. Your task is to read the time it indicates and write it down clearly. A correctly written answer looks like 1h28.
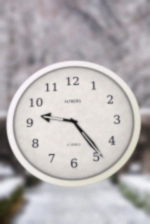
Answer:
9h24
